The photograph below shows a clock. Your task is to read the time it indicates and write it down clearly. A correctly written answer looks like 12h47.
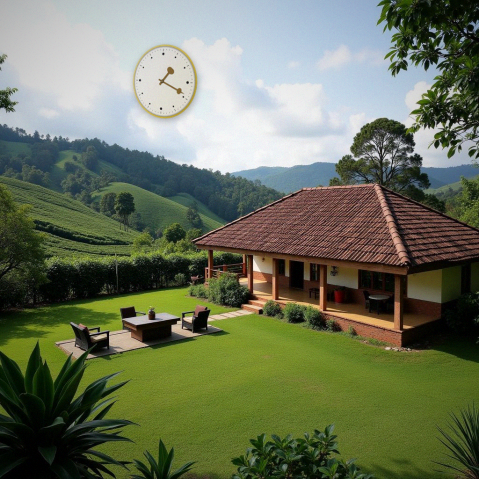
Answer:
1h19
